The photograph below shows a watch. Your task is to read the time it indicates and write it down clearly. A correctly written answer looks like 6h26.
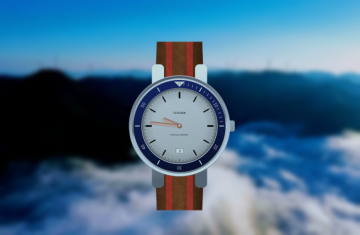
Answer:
9h46
